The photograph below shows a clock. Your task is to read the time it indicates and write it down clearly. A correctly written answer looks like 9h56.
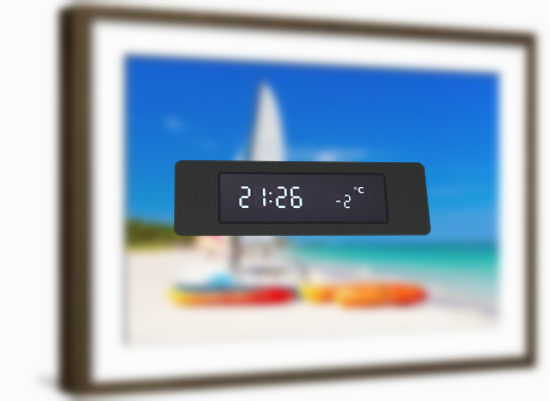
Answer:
21h26
